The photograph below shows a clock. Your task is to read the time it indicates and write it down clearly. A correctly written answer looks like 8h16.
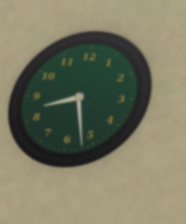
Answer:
8h27
